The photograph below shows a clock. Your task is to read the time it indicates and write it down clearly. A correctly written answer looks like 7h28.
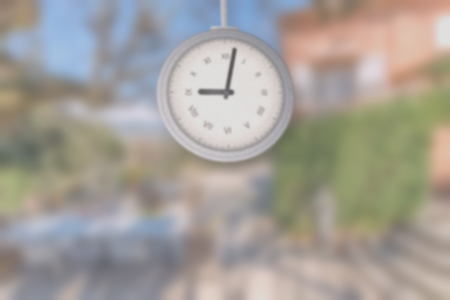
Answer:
9h02
